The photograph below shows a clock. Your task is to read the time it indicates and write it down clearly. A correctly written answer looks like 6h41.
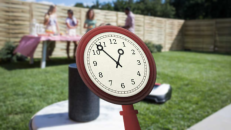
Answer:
12h53
